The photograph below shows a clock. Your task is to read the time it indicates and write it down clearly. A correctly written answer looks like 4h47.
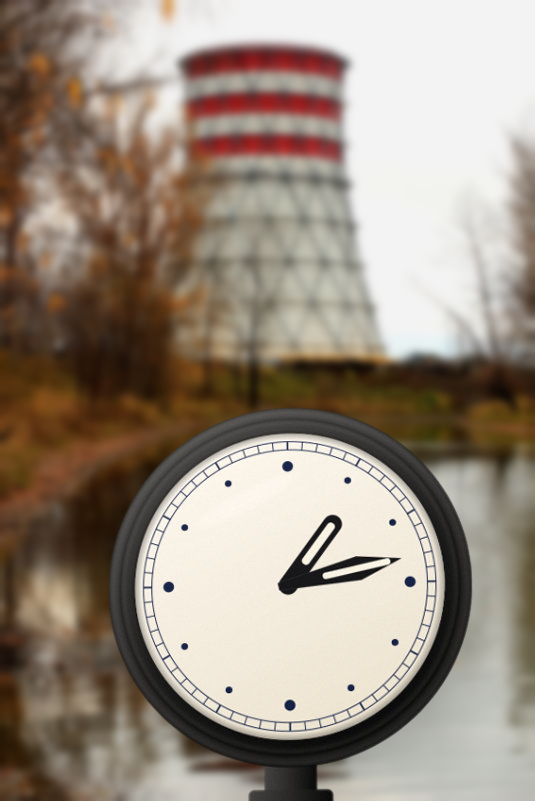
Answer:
1h13
